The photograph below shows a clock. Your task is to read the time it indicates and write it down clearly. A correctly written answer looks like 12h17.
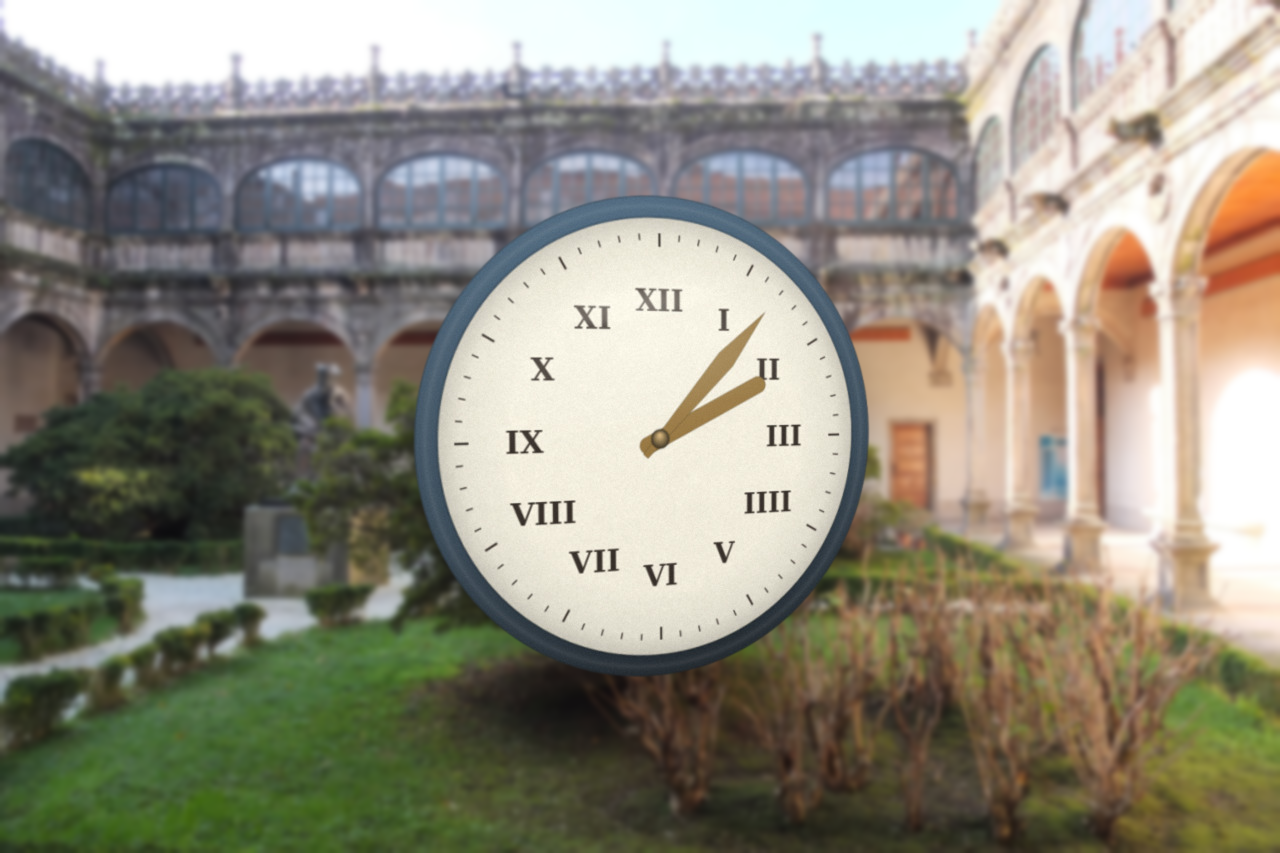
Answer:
2h07
